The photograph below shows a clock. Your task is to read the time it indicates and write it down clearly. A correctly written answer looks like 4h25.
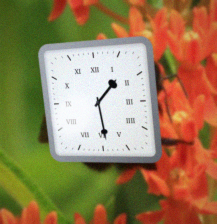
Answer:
1h29
